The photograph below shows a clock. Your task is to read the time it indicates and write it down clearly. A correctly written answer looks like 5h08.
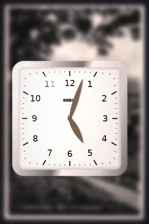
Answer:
5h03
